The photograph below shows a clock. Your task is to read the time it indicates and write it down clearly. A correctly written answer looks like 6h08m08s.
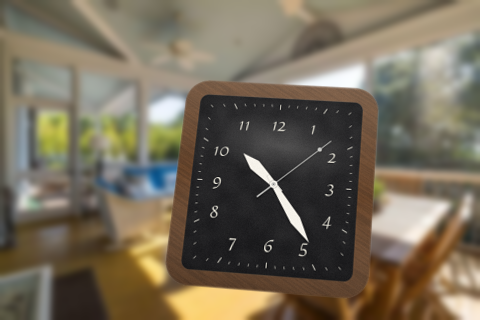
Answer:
10h24m08s
